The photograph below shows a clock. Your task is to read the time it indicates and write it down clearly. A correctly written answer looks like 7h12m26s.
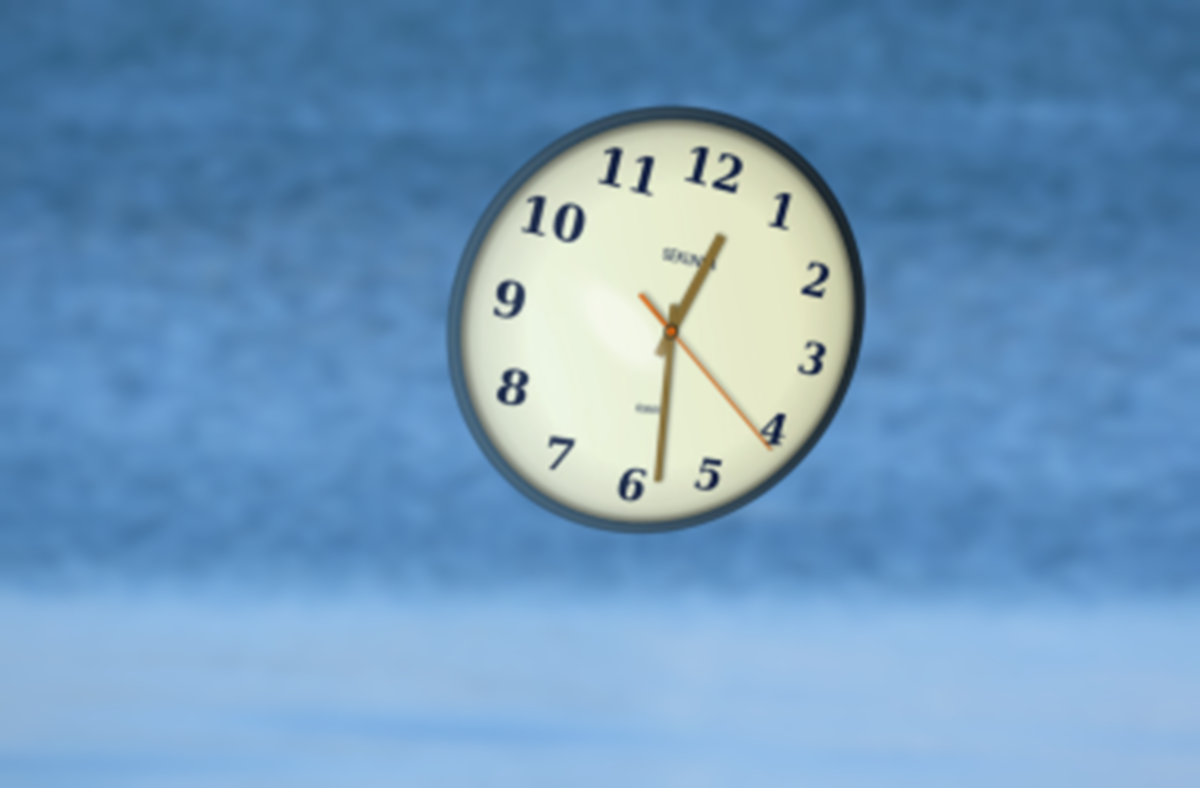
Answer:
12h28m21s
